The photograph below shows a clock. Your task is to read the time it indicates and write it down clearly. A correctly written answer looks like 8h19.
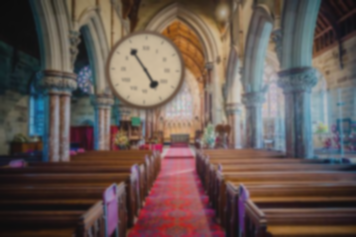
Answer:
4h54
